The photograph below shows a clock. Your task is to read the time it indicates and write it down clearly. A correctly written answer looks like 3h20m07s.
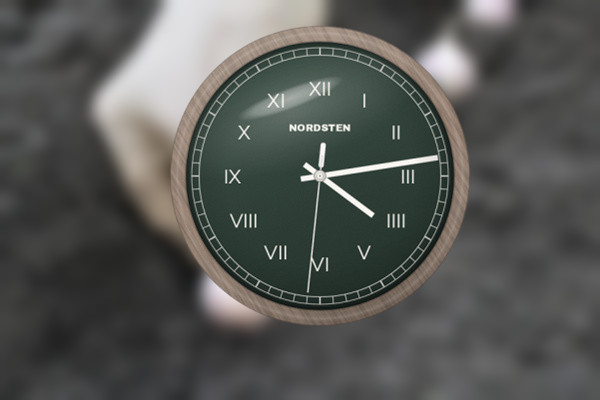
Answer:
4h13m31s
